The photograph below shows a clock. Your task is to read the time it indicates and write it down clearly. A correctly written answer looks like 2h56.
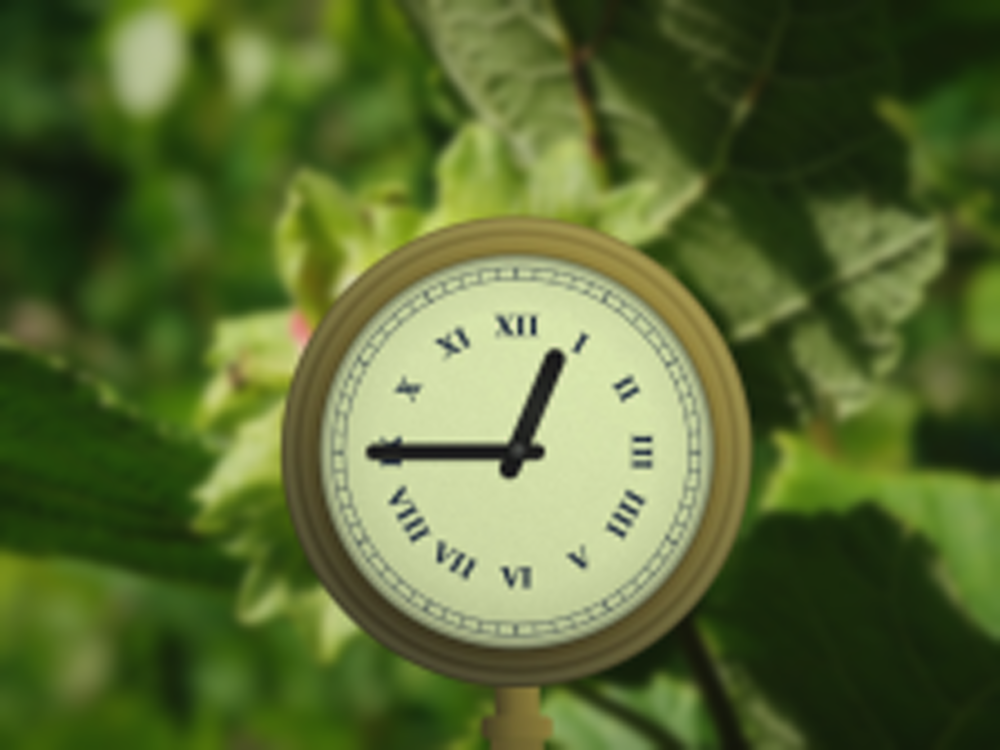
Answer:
12h45
